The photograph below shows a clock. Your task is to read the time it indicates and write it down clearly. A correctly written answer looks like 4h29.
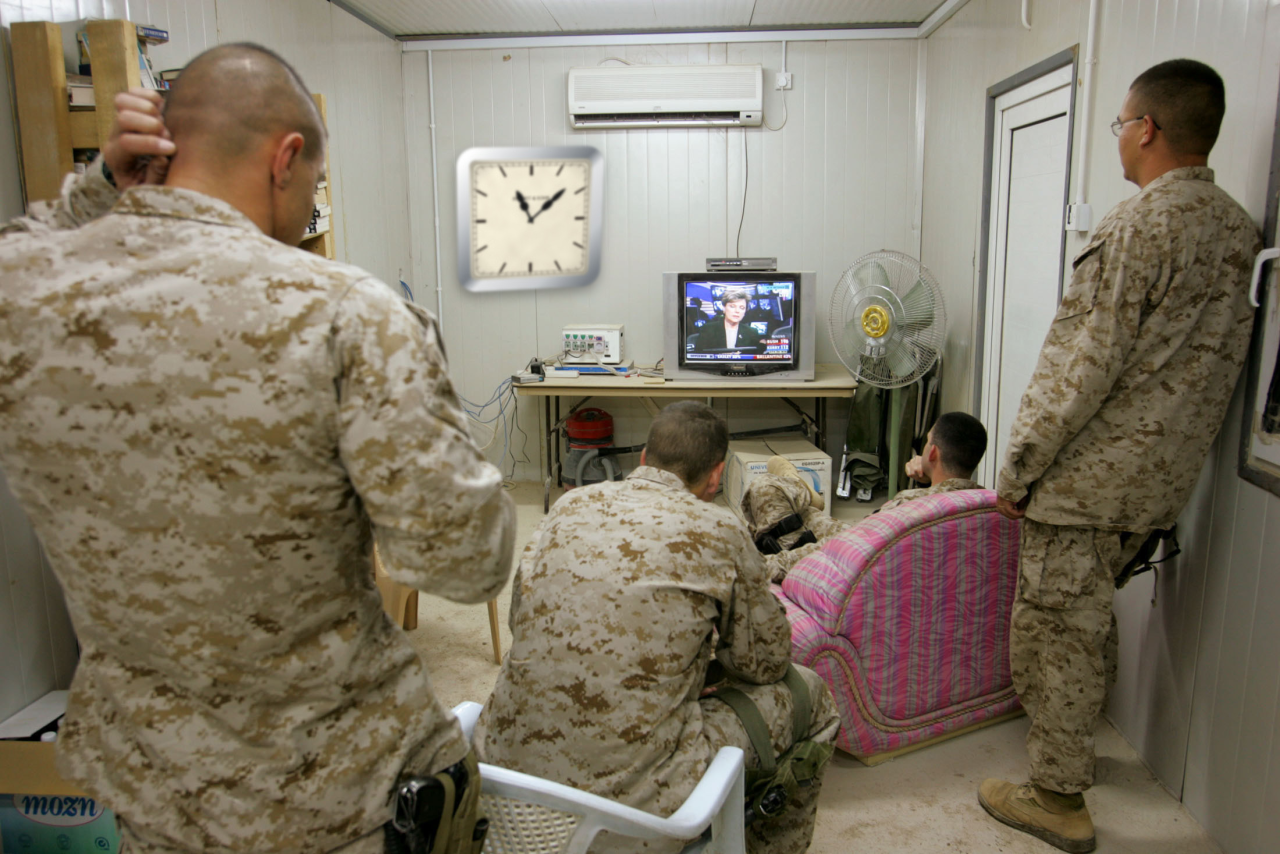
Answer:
11h08
